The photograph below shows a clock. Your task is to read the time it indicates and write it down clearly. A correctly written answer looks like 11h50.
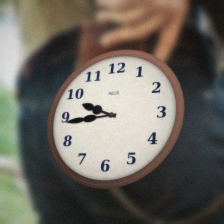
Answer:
9h44
